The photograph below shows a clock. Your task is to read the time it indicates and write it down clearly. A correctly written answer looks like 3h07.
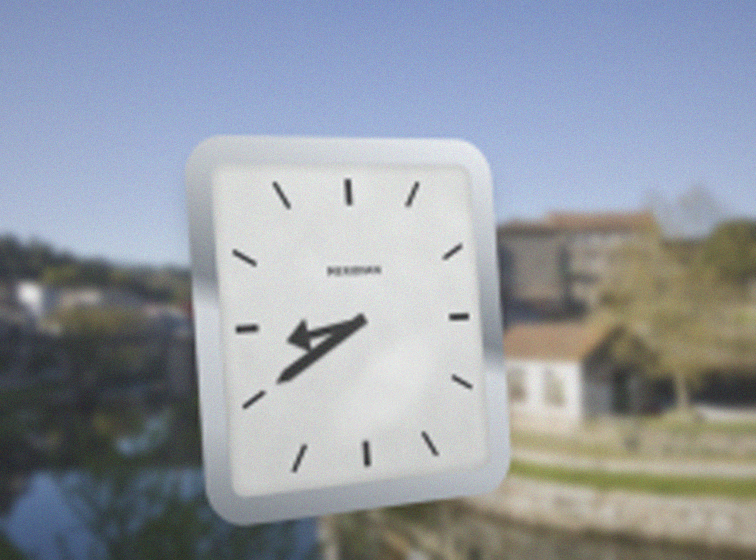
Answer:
8h40
